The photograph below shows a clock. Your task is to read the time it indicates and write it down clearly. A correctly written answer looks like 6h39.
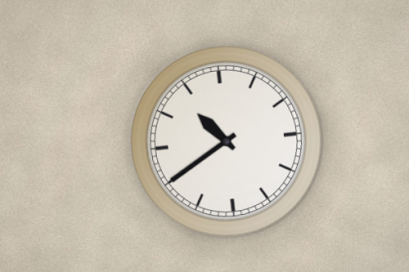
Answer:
10h40
